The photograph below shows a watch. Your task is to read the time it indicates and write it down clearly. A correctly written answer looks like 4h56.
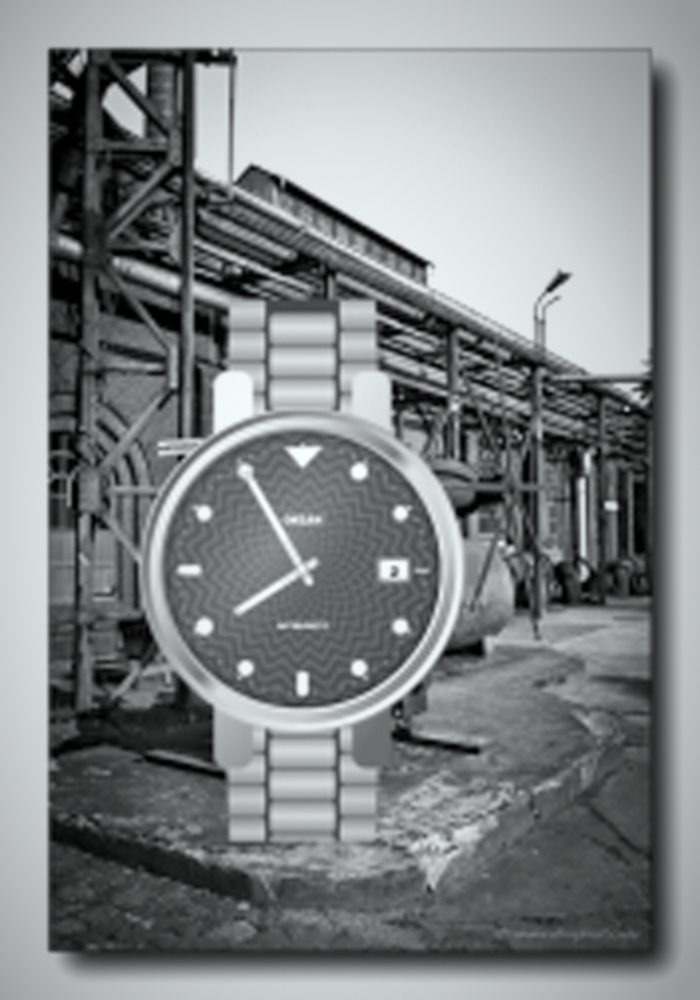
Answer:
7h55
